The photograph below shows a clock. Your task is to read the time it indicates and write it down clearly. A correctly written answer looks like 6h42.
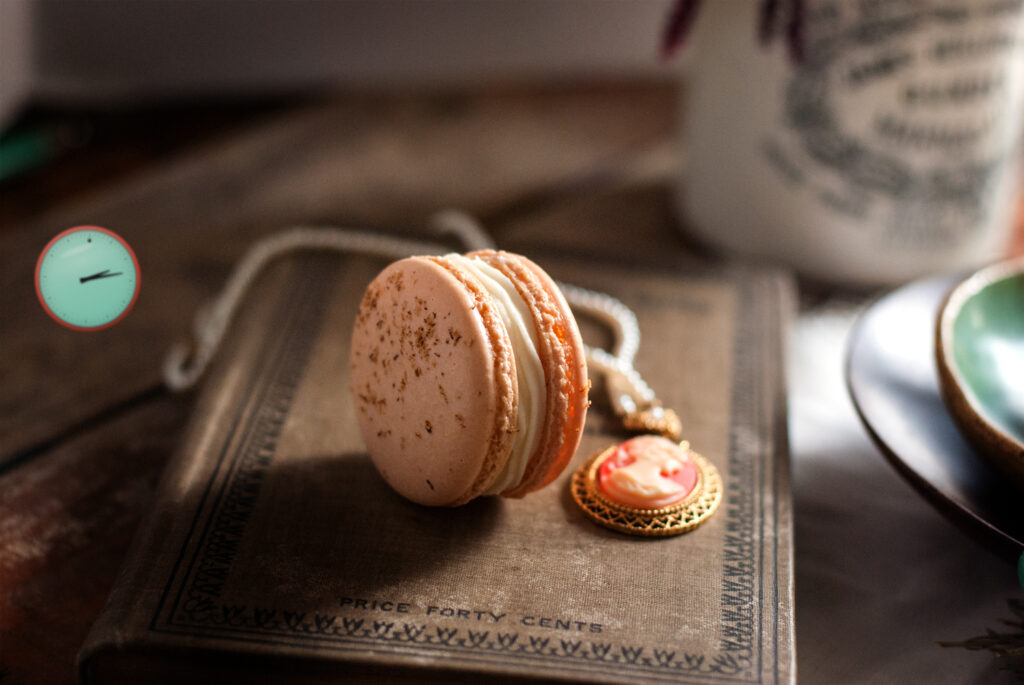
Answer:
2h13
